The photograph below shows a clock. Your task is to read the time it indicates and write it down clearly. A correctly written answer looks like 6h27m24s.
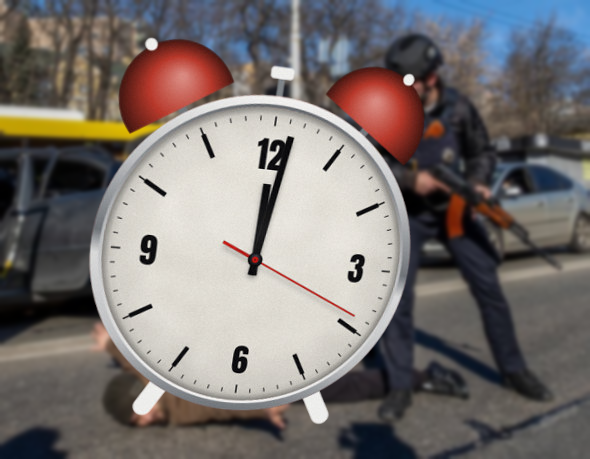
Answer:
12h01m19s
